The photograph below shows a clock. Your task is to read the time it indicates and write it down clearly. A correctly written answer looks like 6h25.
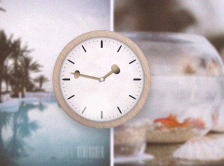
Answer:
1h47
